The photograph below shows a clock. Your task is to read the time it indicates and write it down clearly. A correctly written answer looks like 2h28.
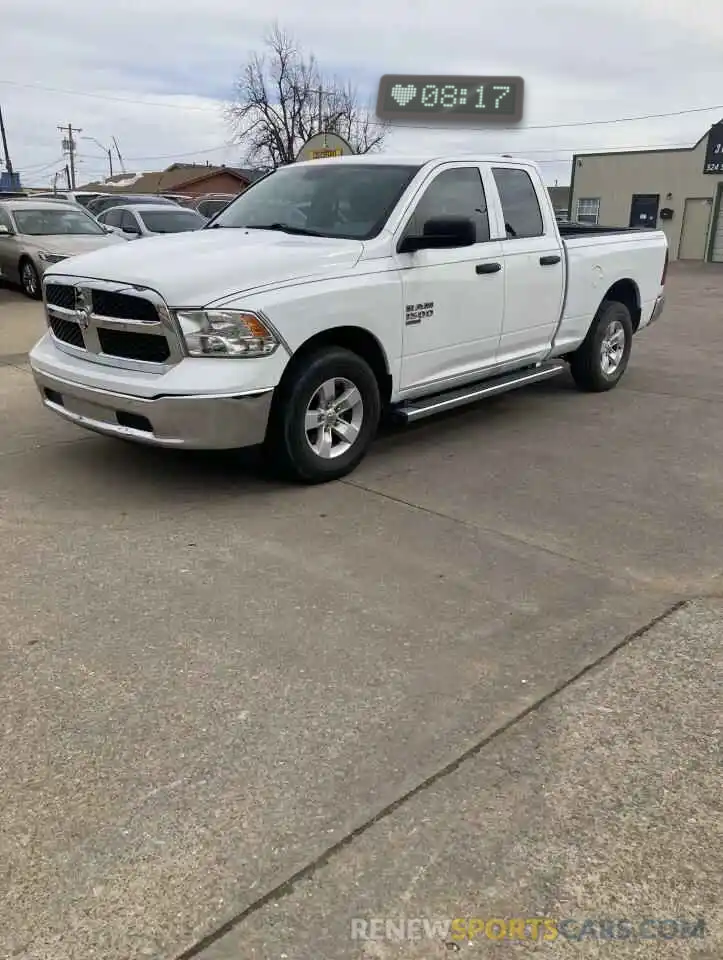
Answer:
8h17
